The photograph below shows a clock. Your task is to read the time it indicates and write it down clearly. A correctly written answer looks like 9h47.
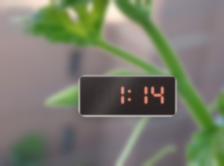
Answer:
1h14
